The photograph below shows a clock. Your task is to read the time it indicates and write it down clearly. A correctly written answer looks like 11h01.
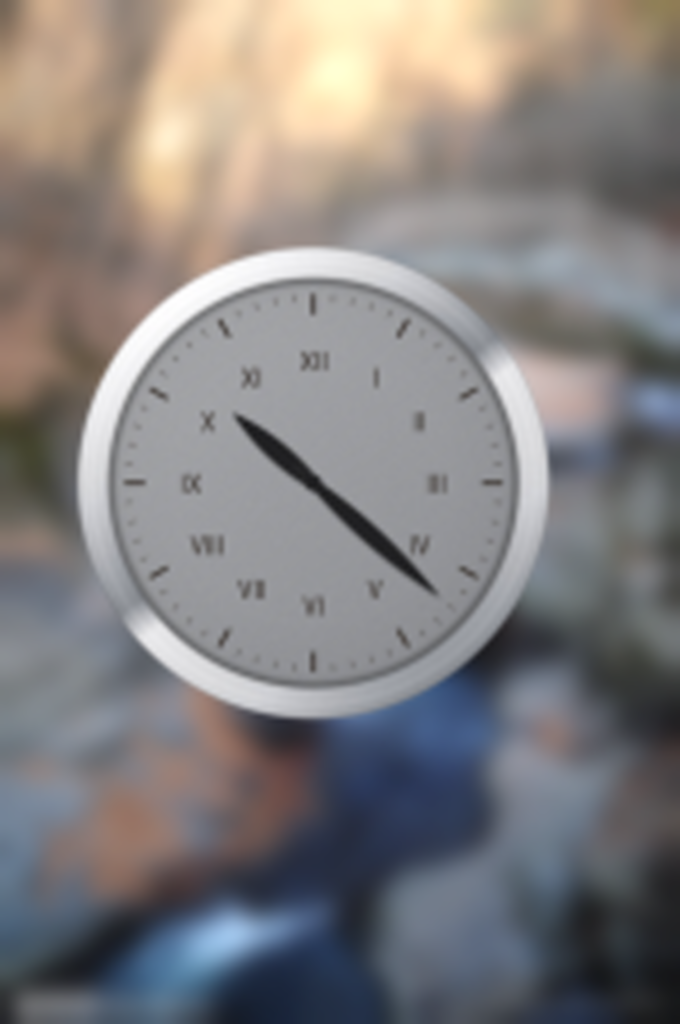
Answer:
10h22
